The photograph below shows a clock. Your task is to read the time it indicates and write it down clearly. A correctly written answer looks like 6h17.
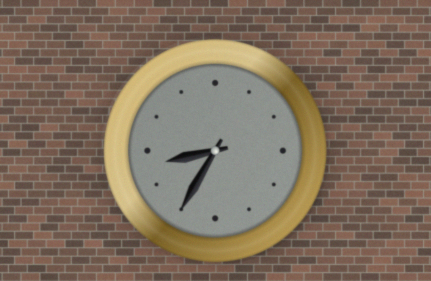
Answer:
8h35
